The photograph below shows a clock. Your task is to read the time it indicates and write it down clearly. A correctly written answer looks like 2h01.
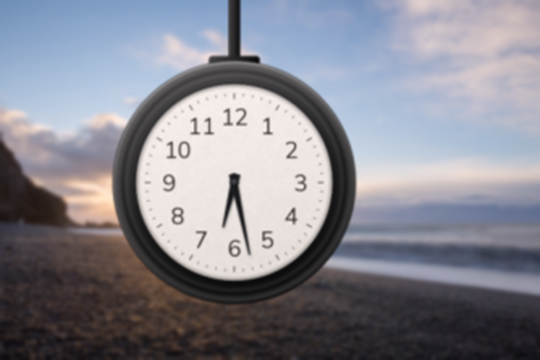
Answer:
6h28
